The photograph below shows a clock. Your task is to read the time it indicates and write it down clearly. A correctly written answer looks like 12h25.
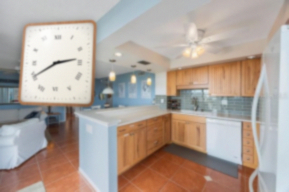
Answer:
2h40
